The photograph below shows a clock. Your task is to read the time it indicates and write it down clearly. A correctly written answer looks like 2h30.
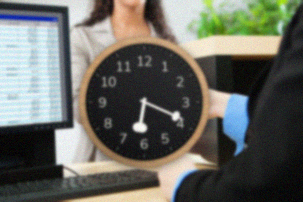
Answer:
6h19
